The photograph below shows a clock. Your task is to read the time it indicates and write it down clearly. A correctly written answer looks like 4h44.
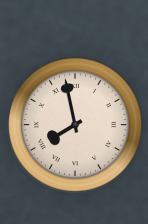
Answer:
7h58
